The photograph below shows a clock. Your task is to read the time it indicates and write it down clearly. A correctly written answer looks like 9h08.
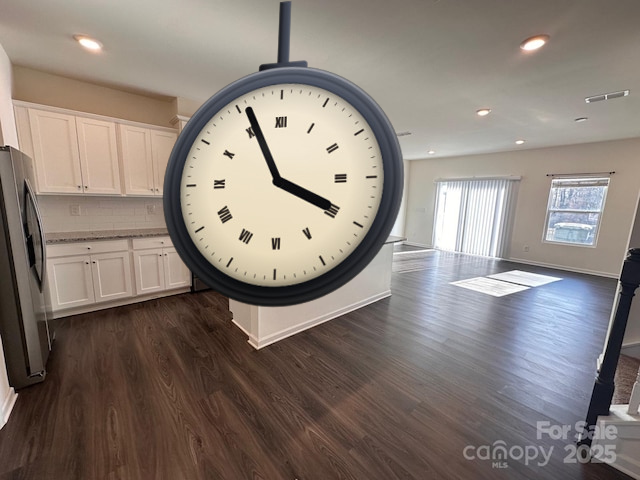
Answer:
3h56
